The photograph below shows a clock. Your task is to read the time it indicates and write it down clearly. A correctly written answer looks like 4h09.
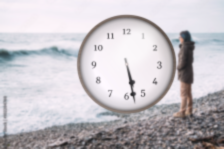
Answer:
5h28
